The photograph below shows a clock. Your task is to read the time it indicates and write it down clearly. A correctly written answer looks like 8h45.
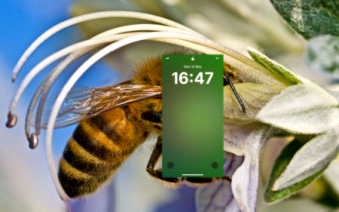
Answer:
16h47
